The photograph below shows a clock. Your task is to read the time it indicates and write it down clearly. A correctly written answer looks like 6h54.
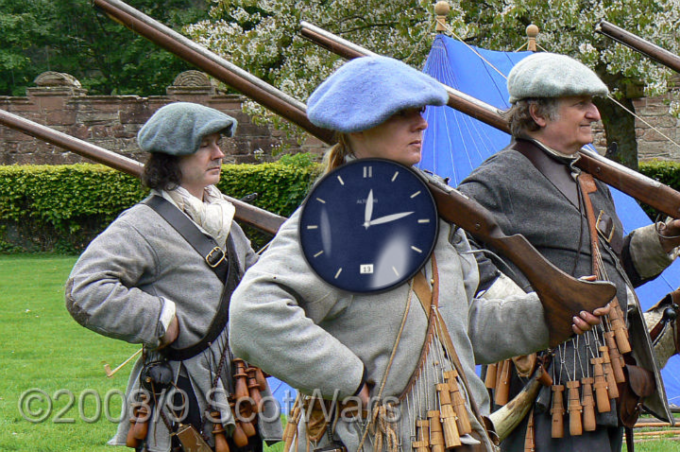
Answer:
12h13
